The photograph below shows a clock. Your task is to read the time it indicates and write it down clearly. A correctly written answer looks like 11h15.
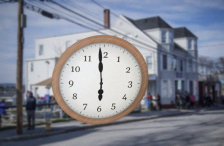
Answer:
5h59
